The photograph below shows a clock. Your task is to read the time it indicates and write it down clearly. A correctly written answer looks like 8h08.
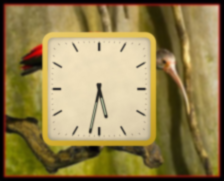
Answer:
5h32
